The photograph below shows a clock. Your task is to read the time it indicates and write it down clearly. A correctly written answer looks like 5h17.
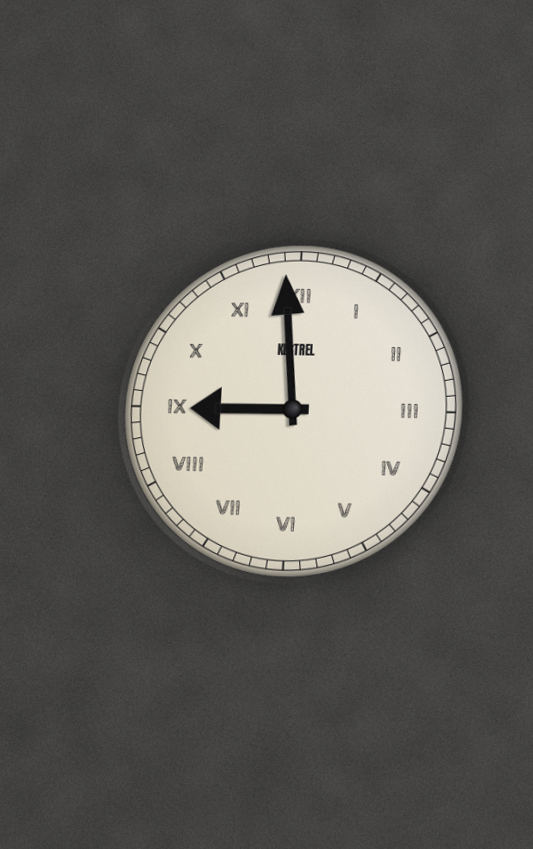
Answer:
8h59
